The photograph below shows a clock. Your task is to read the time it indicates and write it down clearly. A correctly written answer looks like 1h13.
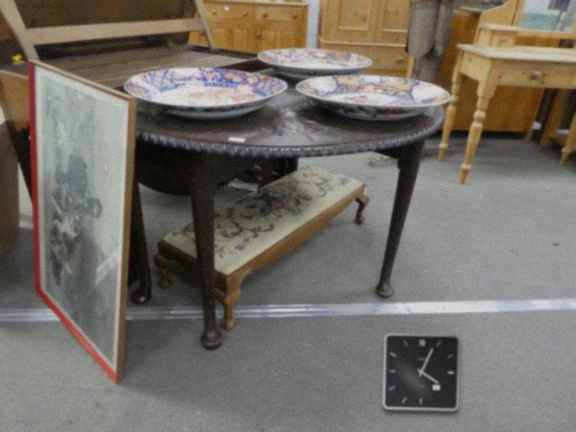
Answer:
4h04
